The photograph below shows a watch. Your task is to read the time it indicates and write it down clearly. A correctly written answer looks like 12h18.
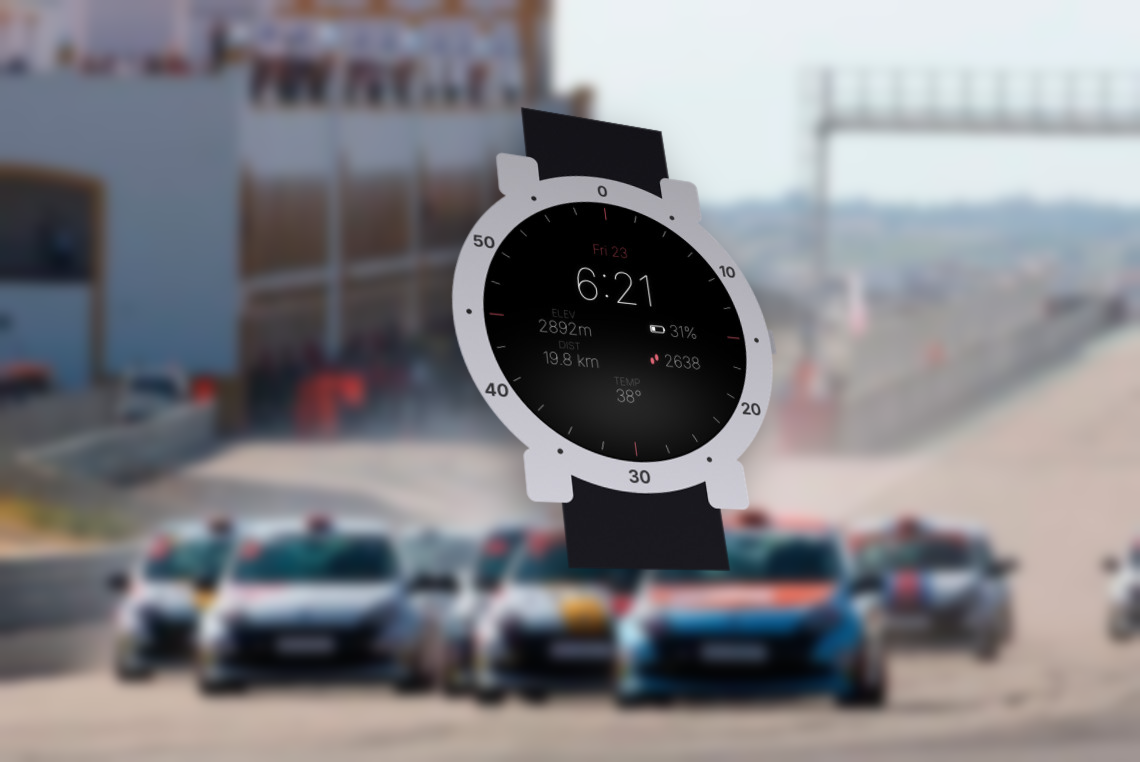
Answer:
6h21
